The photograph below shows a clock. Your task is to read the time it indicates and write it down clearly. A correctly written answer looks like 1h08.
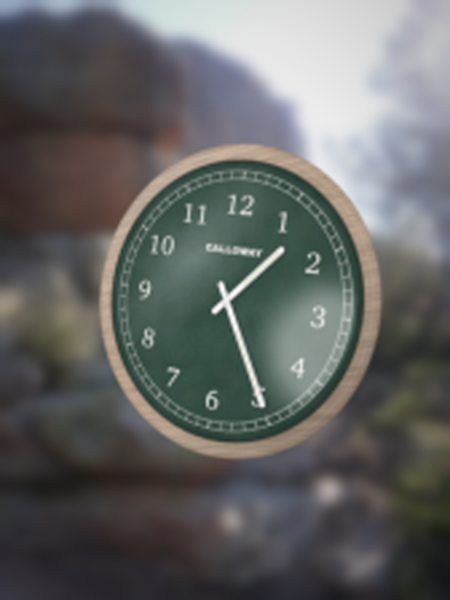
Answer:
1h25
